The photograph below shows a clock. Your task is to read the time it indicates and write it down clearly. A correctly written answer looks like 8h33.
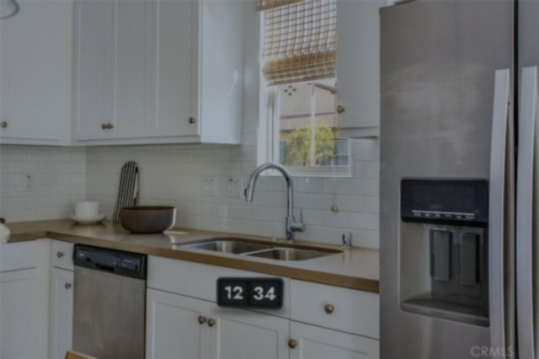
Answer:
12h34
